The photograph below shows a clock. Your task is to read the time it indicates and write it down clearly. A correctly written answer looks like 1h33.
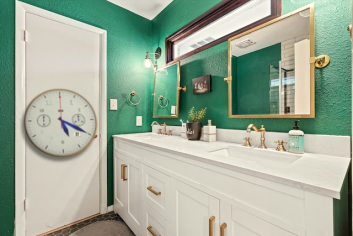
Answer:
5h20
